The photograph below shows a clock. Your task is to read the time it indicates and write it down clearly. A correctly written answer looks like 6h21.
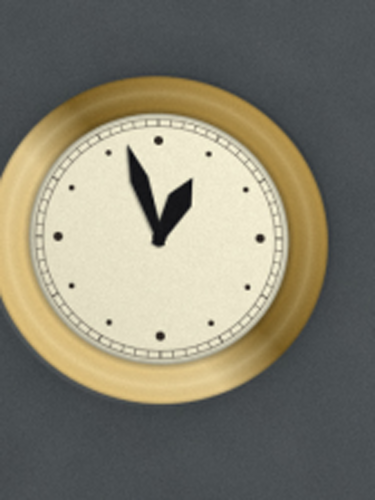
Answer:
12h57
